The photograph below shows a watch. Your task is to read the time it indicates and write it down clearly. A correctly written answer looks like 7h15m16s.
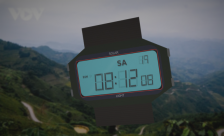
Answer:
8h12m08s
